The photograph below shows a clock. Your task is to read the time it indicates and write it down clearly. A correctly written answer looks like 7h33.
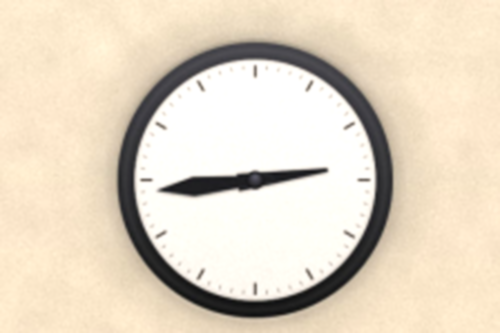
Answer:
2h44
